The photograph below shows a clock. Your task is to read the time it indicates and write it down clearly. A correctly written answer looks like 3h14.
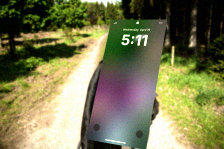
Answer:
5h11
